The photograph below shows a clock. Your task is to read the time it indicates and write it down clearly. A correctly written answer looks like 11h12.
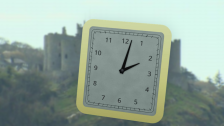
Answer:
2h02
